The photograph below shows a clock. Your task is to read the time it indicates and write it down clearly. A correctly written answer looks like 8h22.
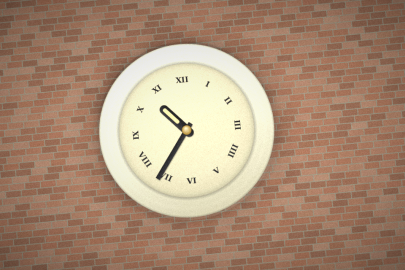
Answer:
10h36
